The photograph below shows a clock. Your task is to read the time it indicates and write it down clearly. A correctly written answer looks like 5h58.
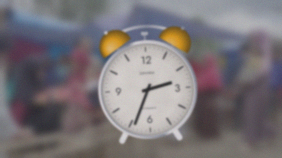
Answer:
2h34
